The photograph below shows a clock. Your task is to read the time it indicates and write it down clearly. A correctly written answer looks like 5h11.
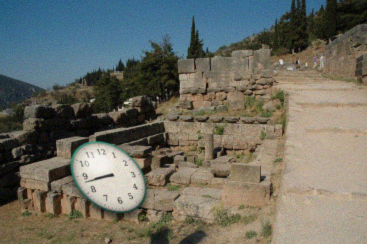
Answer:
8h43
